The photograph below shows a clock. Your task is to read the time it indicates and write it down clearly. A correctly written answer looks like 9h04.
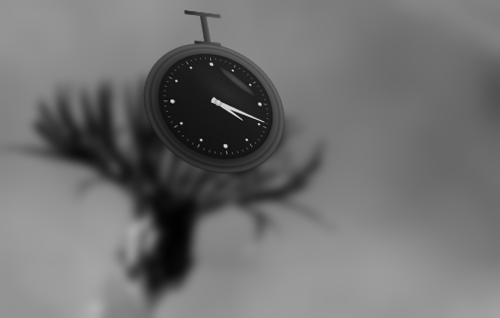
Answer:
4h19
